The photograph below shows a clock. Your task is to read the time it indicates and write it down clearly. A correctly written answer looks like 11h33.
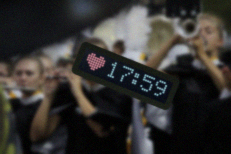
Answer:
17h59
